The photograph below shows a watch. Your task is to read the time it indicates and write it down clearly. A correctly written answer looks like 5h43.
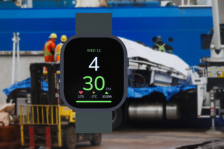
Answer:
4h30
